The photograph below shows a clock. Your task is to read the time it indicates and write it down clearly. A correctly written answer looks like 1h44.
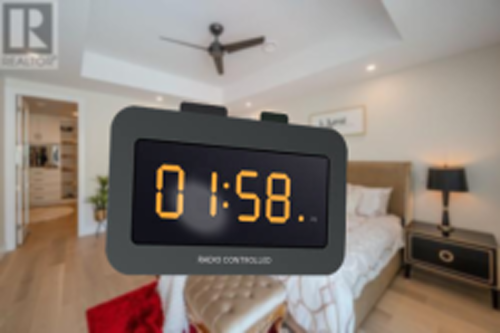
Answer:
1h58
